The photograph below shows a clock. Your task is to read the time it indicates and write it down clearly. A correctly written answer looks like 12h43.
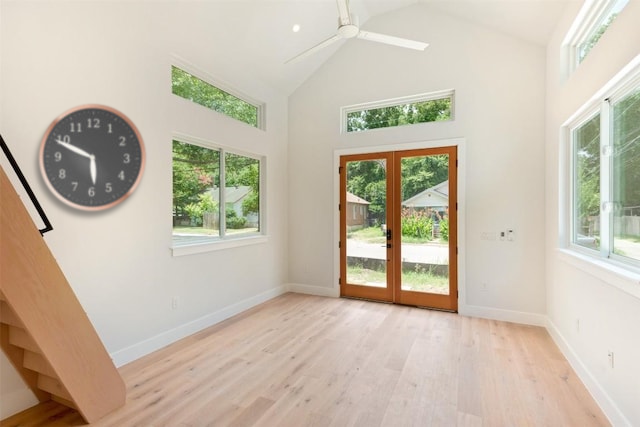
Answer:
5h49
